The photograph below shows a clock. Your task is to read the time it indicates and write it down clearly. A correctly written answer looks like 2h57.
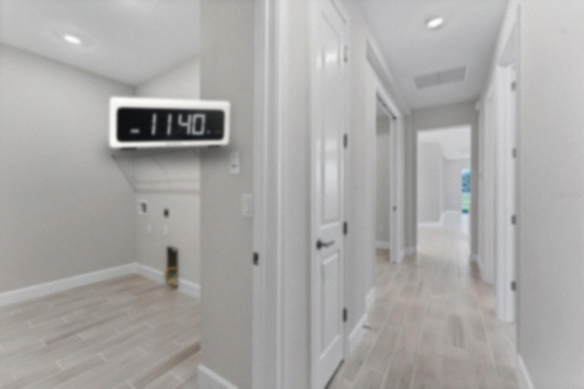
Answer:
11h40
